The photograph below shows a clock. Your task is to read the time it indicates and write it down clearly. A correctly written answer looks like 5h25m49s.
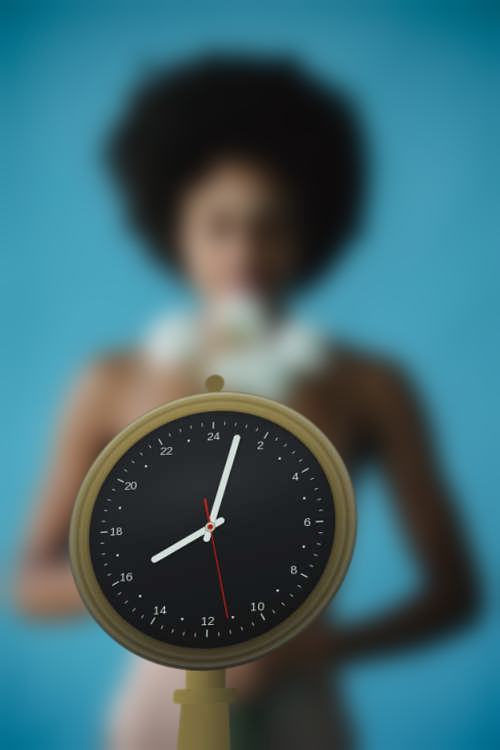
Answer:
16h02m28s
